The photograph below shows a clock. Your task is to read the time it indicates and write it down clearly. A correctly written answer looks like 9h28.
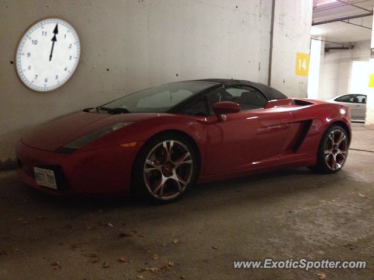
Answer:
12h00
